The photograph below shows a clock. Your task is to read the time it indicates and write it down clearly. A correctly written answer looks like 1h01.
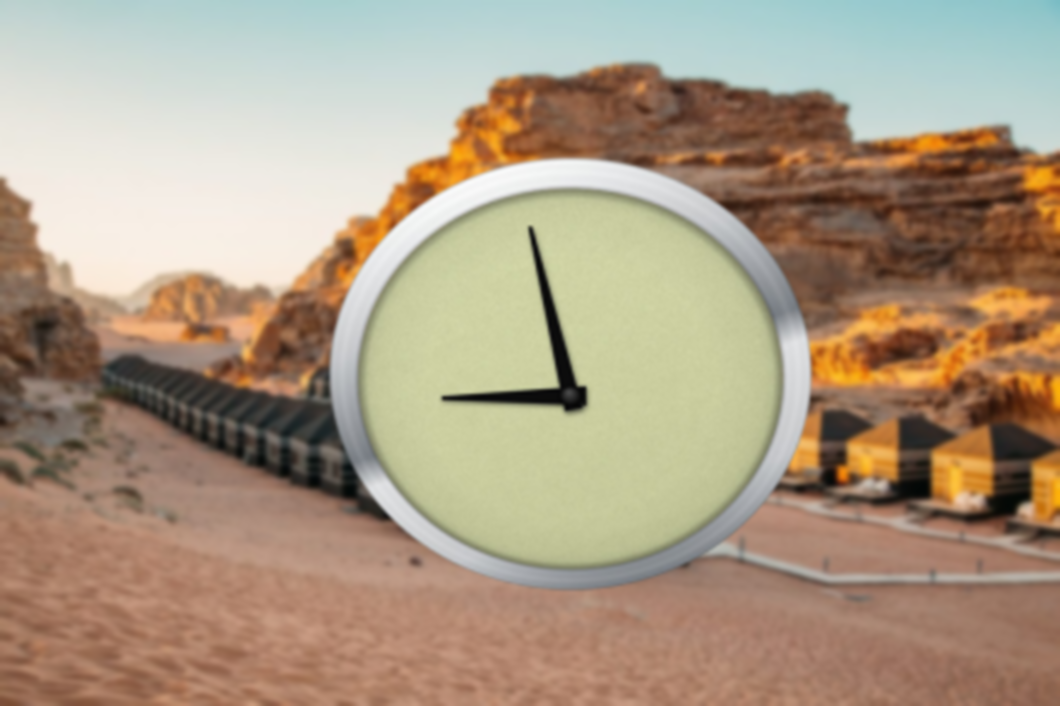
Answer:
8h58
